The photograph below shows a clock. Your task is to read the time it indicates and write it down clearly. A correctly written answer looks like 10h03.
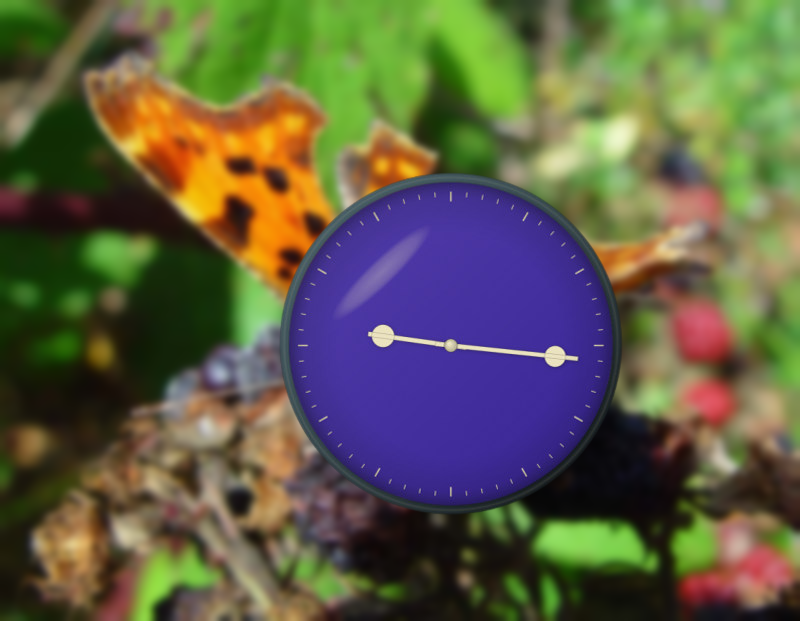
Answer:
9h16
